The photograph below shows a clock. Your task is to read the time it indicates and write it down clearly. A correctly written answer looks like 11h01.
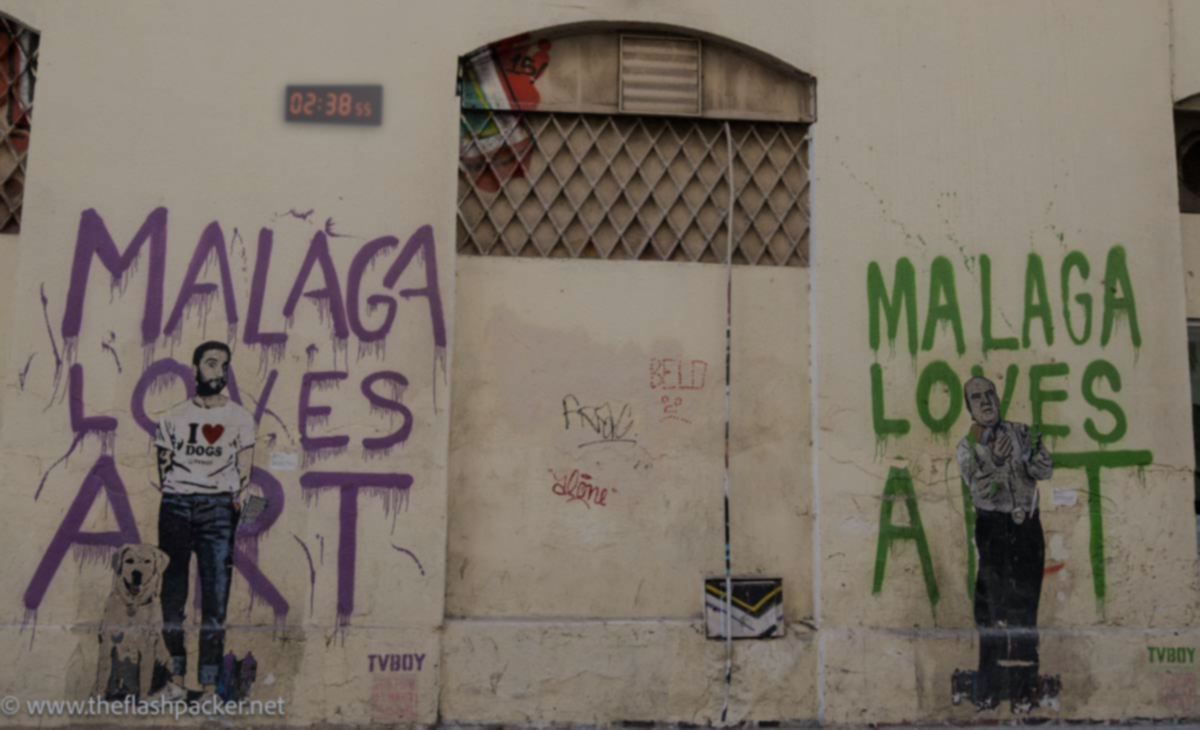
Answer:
2h38
